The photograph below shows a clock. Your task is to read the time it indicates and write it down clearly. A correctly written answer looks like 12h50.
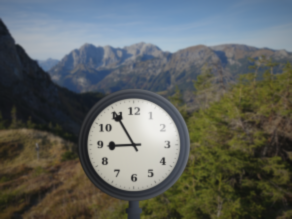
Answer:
8h55
